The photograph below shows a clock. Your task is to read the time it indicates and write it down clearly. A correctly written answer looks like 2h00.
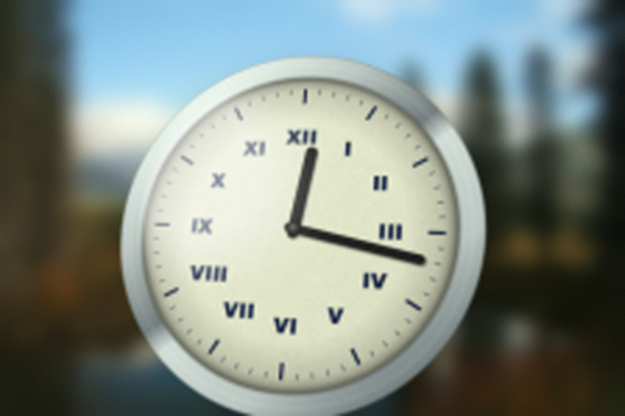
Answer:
12h17
